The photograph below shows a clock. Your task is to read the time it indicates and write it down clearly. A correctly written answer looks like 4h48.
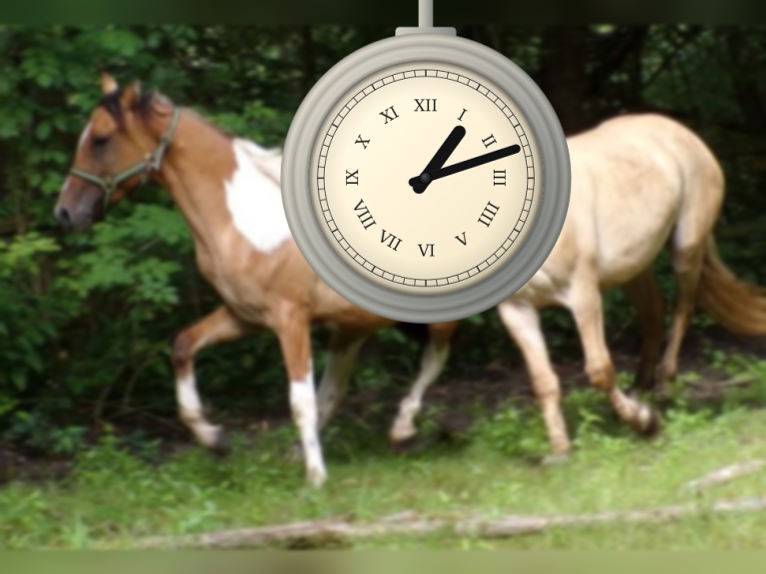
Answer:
1h12
